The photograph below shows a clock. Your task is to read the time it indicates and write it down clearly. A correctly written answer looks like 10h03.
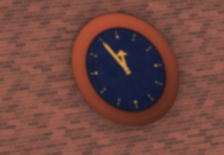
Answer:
11h55
